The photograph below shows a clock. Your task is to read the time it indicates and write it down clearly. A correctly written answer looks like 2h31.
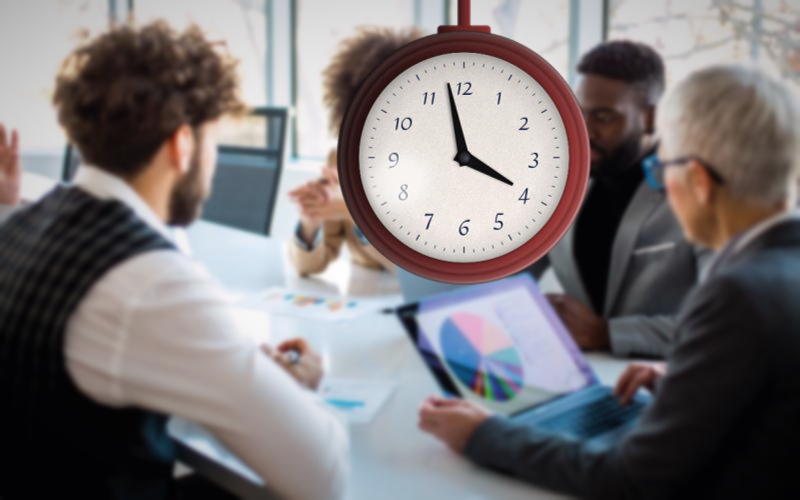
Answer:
3h58
